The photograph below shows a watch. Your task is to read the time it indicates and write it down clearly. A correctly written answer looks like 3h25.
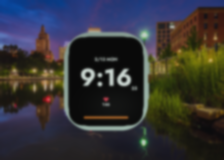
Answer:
9h16
